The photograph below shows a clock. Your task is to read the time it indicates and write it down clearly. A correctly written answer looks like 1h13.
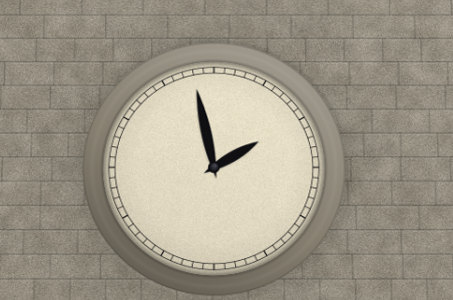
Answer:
1h58
